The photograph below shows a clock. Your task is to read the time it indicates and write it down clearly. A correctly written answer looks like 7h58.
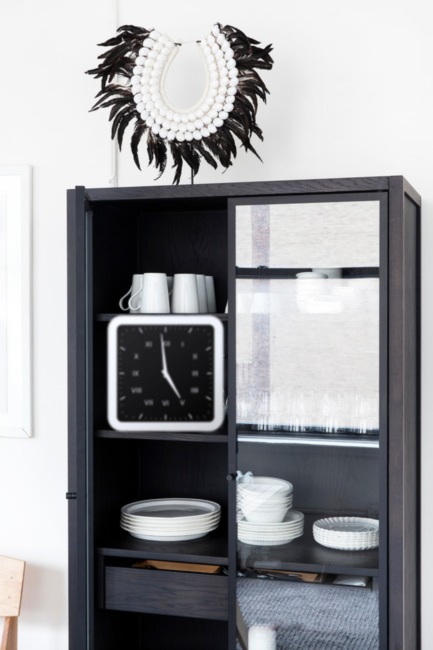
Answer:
4h59
